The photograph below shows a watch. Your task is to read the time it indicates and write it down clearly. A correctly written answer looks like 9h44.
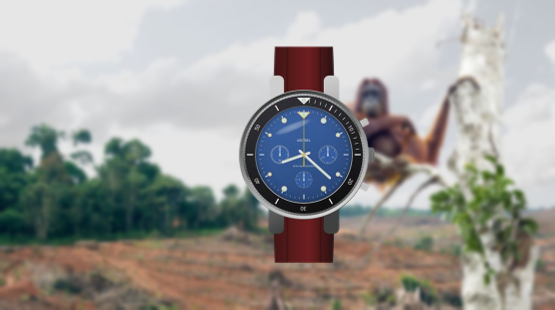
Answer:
8h22
